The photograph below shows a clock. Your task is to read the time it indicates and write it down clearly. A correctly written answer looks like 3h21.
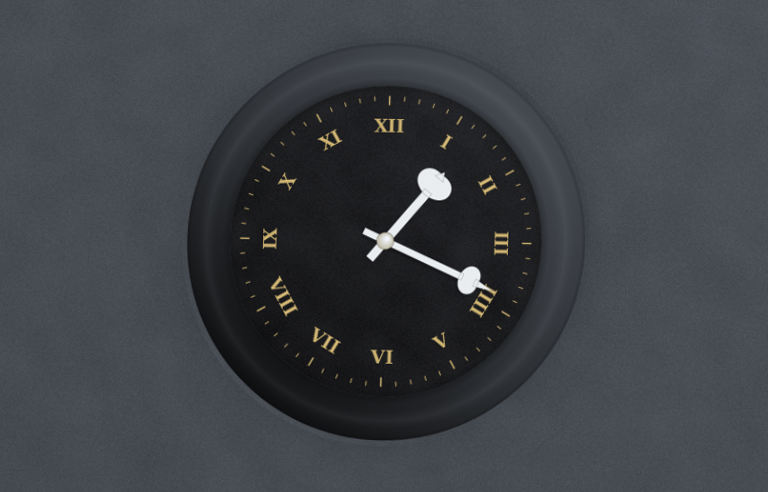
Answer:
1h19
